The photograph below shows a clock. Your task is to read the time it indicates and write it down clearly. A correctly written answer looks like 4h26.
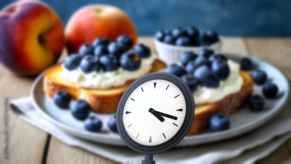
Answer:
4h18
